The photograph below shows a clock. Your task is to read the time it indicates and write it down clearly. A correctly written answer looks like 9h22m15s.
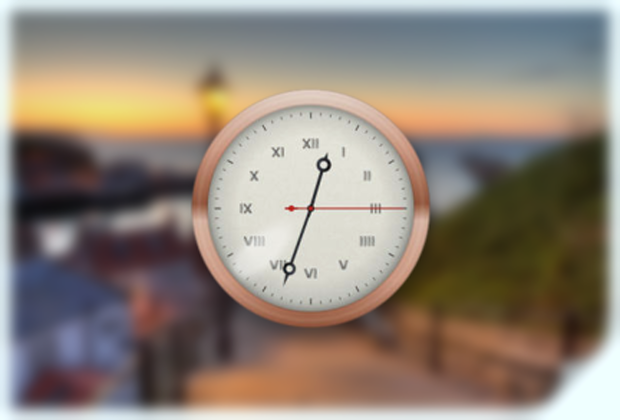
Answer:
12h33m15s
